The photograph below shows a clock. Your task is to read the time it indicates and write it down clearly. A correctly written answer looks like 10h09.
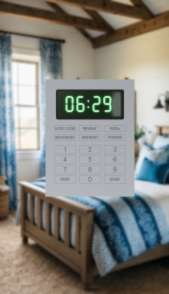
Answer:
6h29
